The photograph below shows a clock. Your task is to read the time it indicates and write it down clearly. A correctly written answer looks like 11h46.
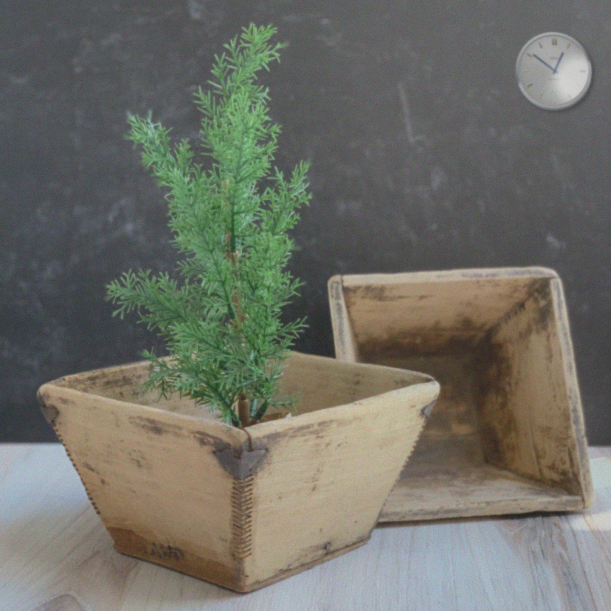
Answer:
12h51
